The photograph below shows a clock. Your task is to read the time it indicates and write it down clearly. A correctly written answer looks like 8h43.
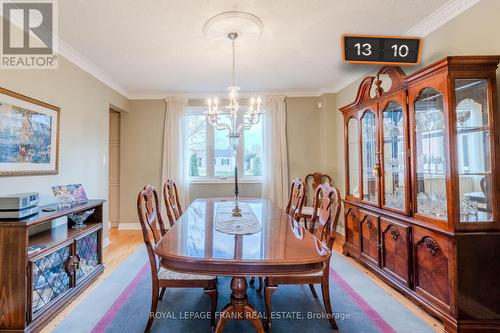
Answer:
13h10
